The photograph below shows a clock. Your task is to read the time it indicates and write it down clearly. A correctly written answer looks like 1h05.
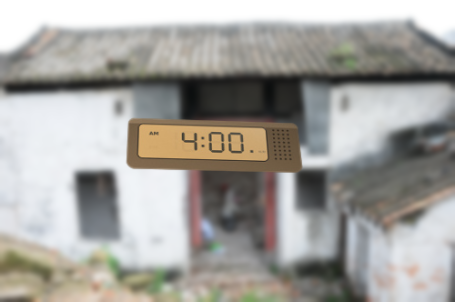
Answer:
4h00
